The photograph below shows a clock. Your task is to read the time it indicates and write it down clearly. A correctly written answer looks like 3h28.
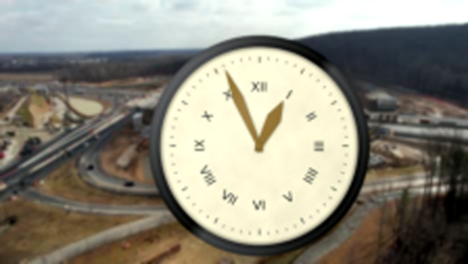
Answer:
12h56
